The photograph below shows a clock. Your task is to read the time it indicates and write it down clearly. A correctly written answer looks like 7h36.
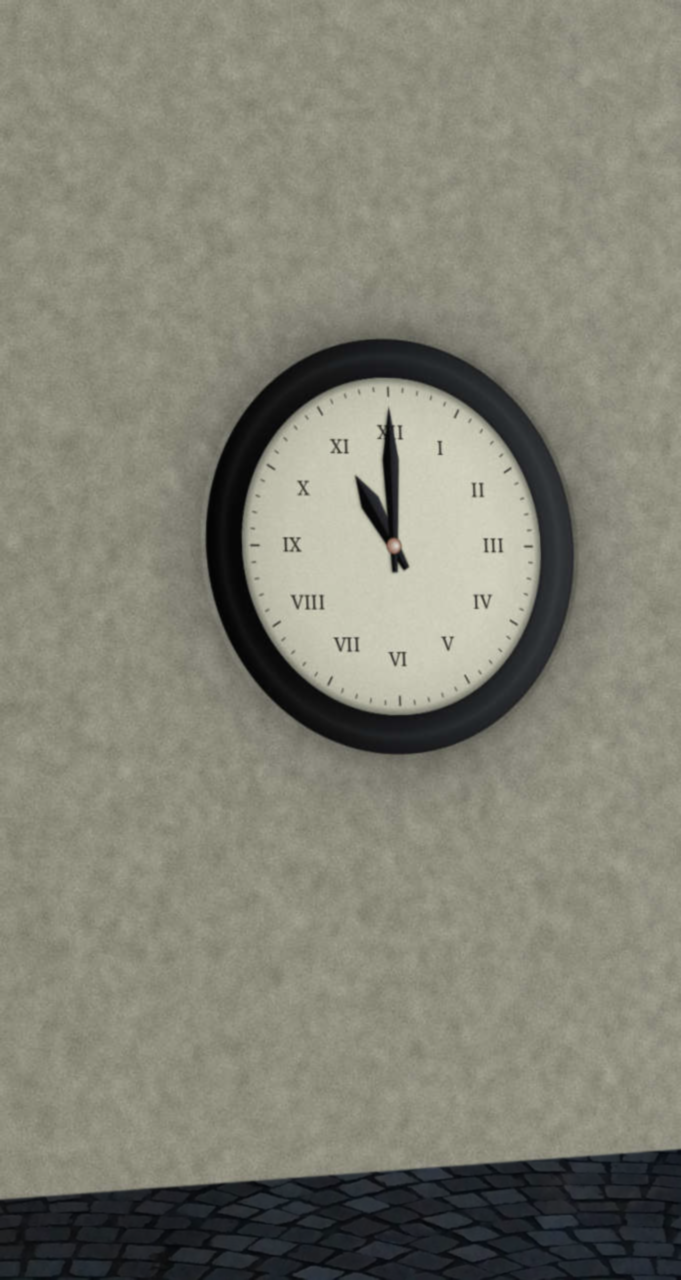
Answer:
11h00
